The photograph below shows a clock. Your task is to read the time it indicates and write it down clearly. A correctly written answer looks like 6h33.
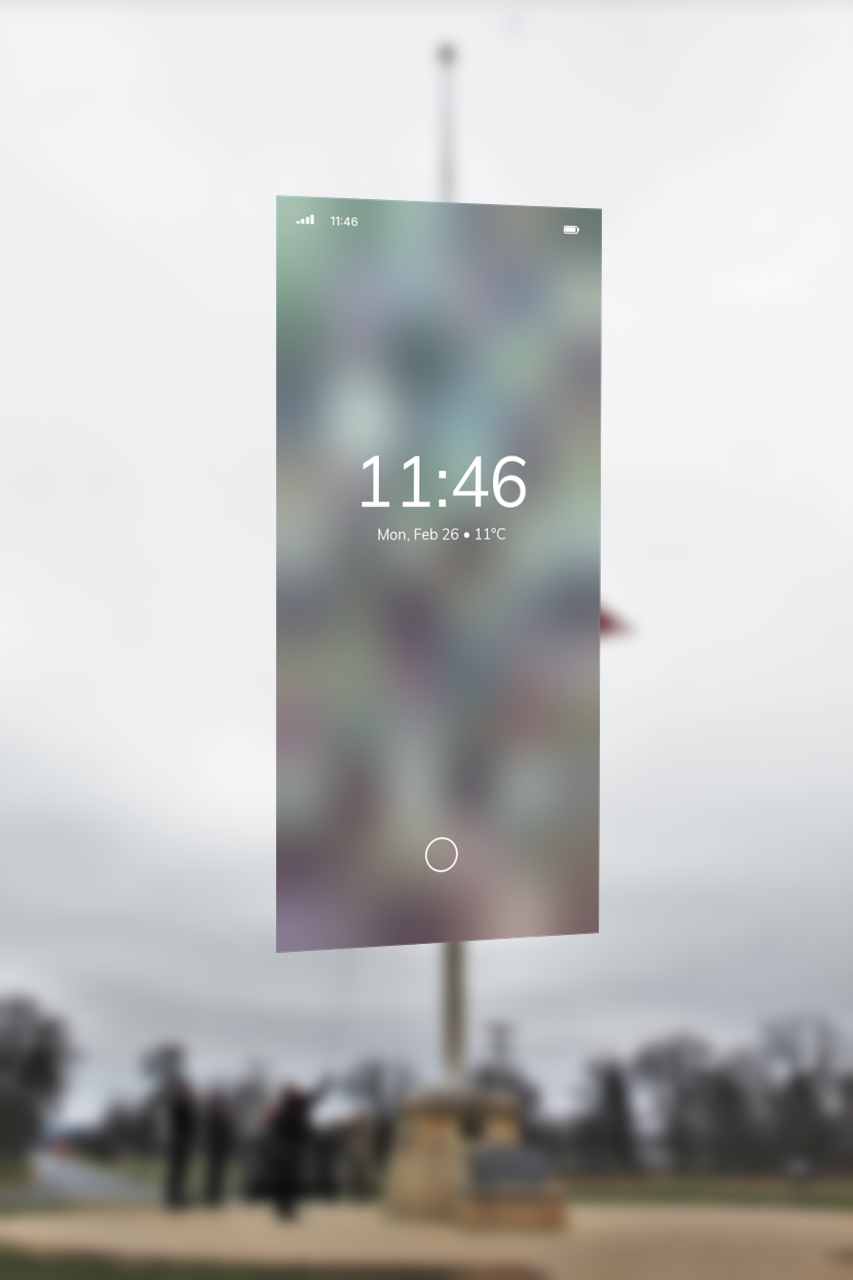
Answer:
11h46
